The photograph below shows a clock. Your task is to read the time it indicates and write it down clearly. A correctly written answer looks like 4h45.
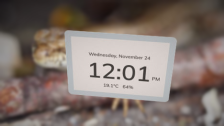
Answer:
12h01
